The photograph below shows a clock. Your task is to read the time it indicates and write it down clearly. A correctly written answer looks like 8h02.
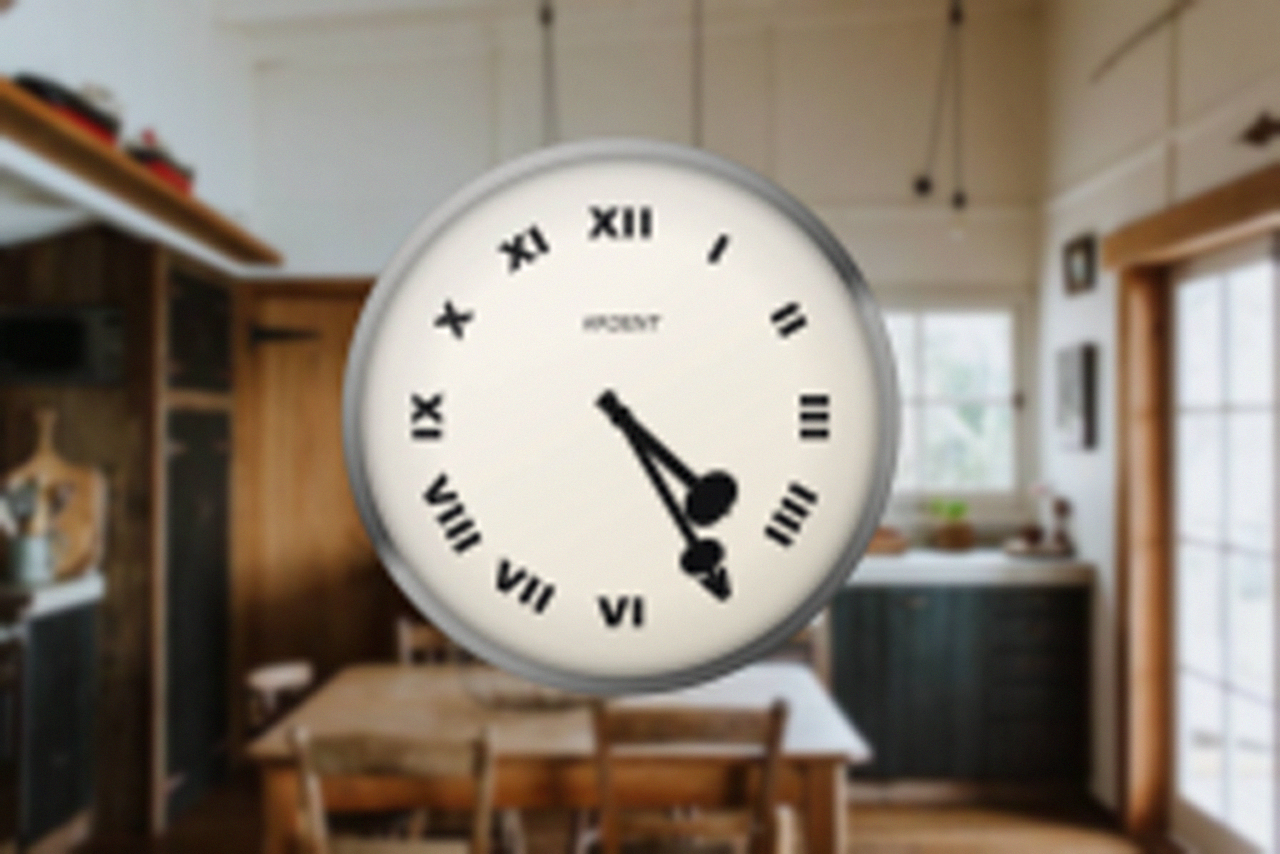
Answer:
4h25
